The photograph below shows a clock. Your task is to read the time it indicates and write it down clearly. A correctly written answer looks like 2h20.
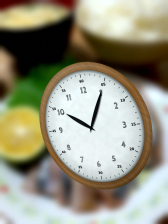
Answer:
10h05
